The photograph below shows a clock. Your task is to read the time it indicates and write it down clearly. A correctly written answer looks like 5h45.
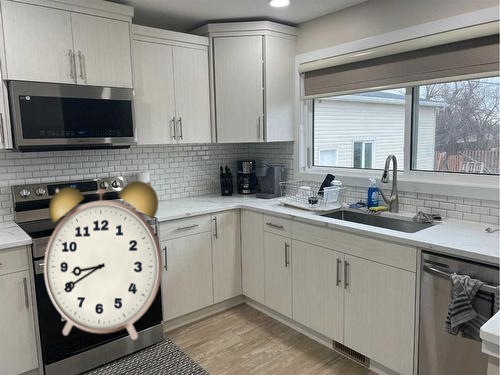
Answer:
8h40
